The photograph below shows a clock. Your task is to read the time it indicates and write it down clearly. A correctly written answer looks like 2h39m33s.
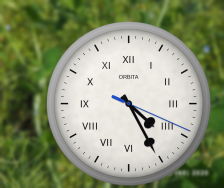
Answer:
4h25m19s
